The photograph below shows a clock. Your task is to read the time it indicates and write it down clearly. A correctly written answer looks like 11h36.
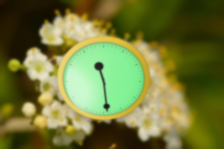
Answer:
11h29
